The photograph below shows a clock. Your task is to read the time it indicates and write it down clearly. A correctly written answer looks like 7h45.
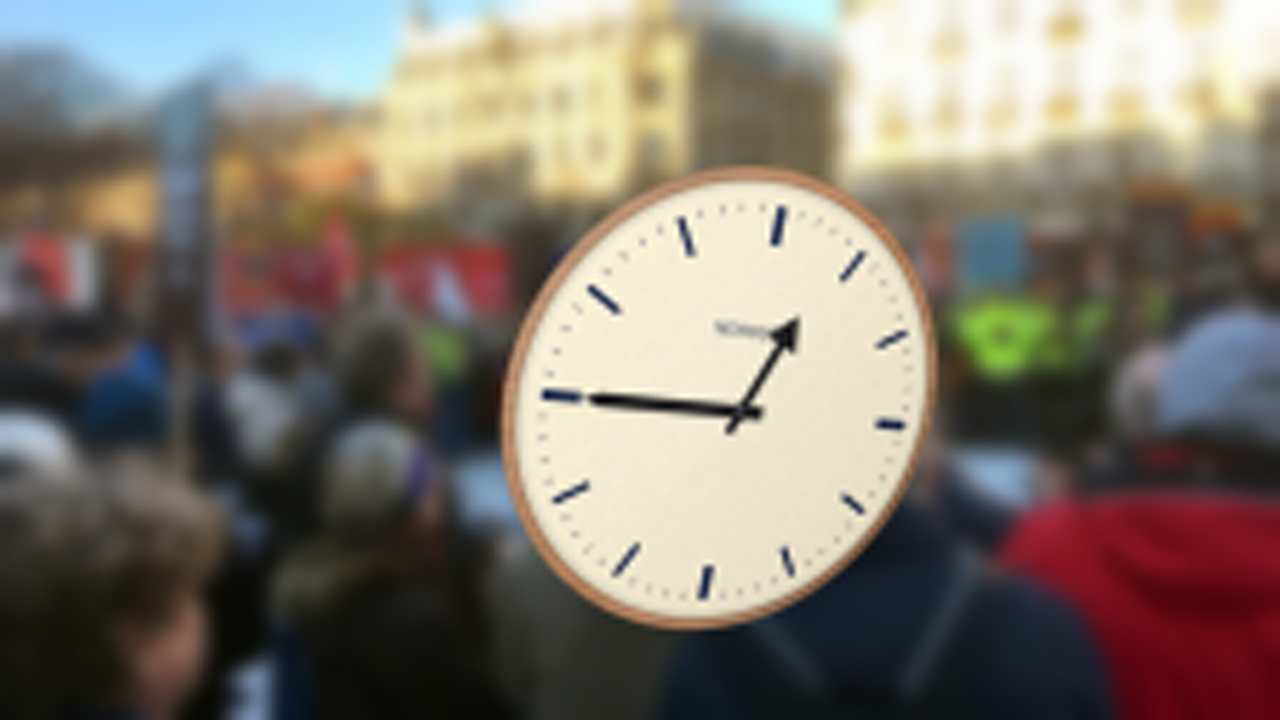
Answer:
12h45
